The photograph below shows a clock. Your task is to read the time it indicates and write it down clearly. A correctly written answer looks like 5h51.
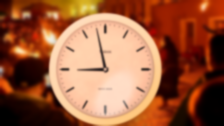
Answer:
8h58
